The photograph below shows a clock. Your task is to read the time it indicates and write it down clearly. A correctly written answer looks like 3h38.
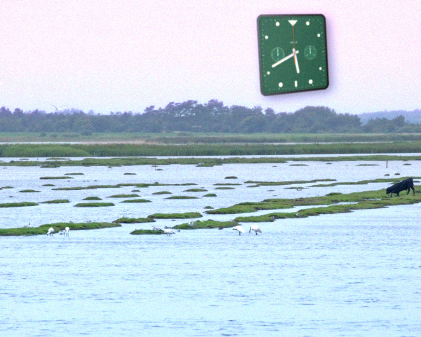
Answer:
5h41
